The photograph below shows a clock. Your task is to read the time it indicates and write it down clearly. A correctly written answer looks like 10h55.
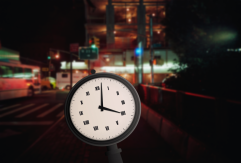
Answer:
4h02
